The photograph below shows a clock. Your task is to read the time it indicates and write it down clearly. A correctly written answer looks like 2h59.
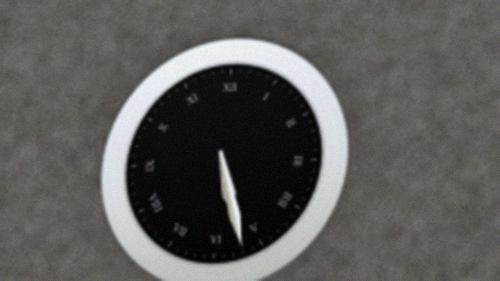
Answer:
5h27
